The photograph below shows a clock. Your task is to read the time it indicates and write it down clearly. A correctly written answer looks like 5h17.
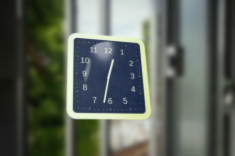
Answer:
12h32
